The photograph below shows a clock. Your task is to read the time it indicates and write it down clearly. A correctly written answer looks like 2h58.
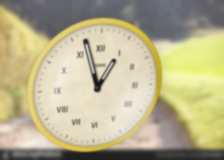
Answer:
12h57
